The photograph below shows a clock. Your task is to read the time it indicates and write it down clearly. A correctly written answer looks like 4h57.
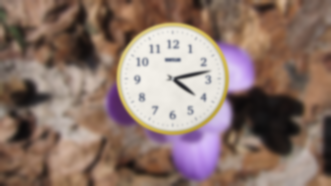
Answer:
4h13
